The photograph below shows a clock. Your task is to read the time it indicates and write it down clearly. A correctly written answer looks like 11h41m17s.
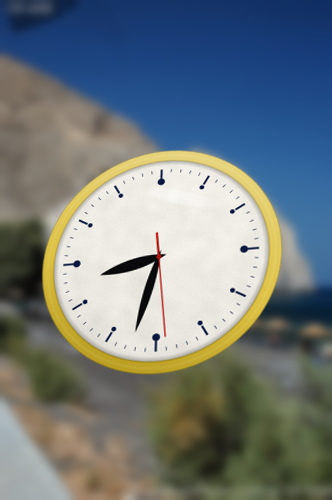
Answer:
8h32m29s
